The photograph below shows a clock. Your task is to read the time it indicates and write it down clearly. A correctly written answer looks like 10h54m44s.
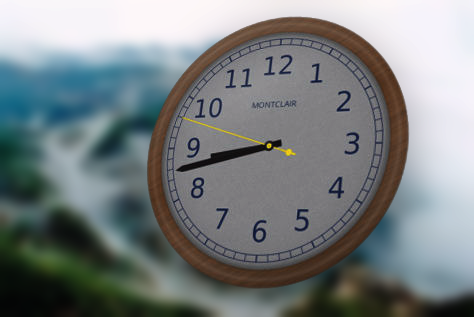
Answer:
8h42m48s
